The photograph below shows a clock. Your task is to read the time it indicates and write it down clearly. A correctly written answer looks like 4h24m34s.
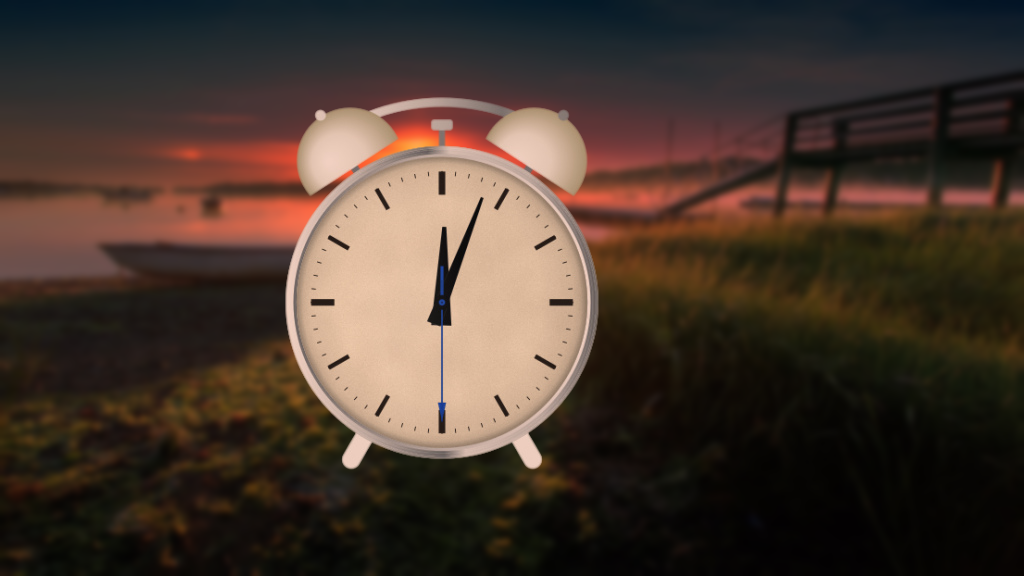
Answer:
12h03m30s
